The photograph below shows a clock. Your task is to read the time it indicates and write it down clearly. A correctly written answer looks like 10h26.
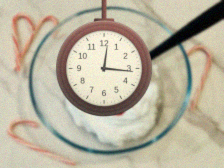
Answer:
12h16
